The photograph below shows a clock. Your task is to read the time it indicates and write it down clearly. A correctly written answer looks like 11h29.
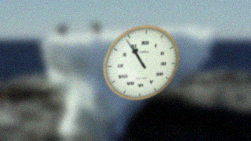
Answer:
10h54
